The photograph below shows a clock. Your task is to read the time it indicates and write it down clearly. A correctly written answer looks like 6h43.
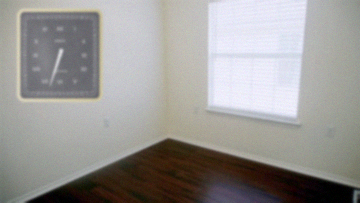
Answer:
6h33
